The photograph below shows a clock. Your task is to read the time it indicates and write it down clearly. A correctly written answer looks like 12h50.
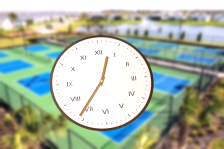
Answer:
12h36
